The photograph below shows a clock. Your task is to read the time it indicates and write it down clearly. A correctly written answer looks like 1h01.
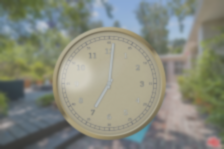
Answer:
7h01
